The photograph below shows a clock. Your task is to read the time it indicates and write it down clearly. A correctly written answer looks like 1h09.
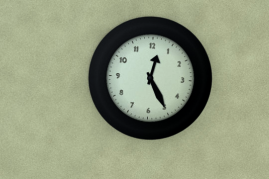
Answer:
12h25
